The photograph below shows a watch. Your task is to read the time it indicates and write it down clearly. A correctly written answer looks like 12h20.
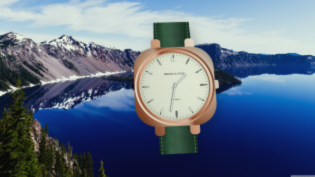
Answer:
1h32
